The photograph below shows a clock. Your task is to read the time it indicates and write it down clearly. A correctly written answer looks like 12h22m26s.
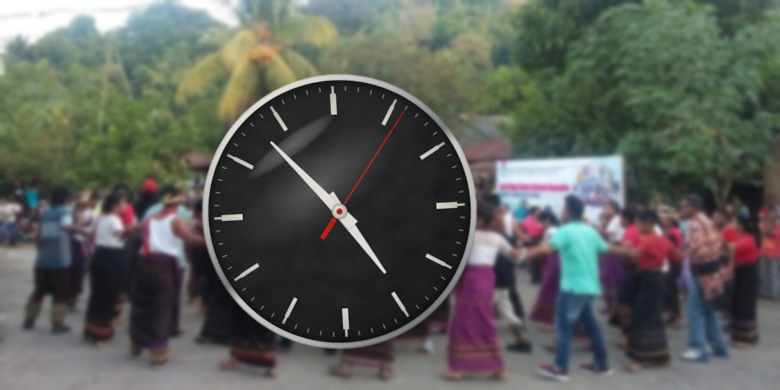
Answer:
4h53m06s
